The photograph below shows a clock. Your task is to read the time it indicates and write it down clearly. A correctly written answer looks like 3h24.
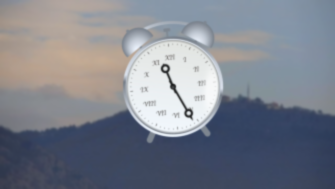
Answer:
11h26
